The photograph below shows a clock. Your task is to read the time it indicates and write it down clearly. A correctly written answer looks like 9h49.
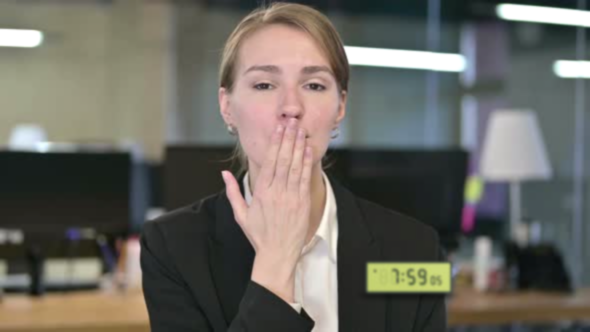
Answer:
7h59
